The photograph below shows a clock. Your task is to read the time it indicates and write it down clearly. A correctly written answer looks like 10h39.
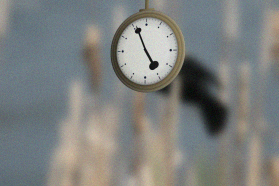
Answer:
4h56
